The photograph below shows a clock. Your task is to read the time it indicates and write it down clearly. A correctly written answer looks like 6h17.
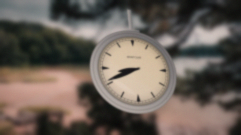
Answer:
8h41
